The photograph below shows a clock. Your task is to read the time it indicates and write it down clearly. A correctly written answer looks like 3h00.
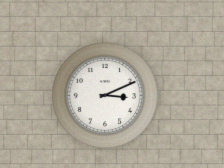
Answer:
3h11
